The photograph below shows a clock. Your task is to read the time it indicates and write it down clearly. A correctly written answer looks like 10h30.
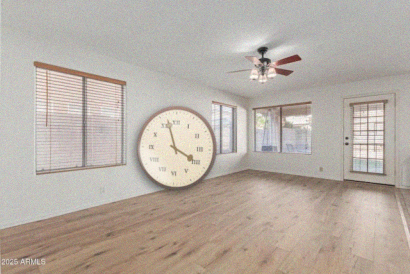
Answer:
3h57
